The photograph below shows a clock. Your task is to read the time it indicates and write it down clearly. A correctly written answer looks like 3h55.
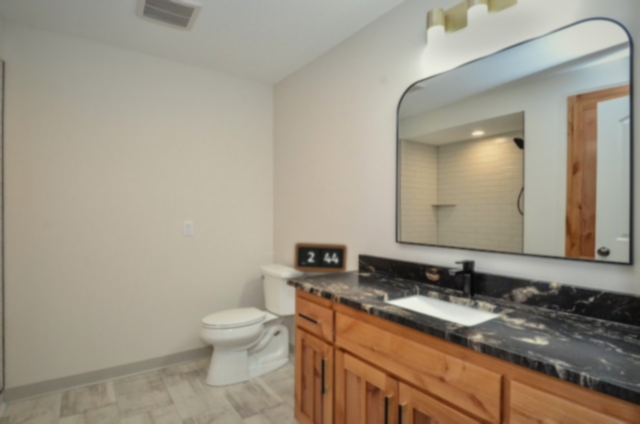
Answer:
2h44
